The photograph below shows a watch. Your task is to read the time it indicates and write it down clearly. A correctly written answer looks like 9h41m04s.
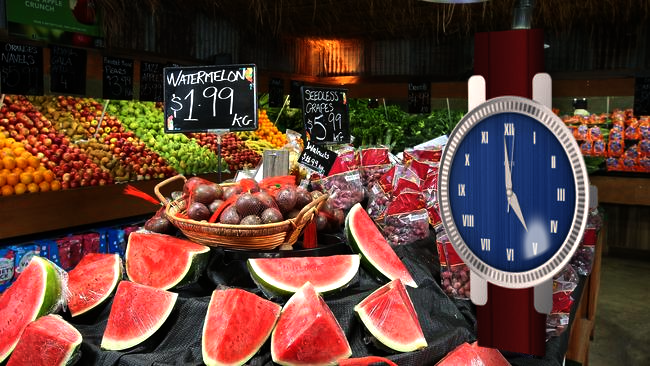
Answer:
4h59m01s
